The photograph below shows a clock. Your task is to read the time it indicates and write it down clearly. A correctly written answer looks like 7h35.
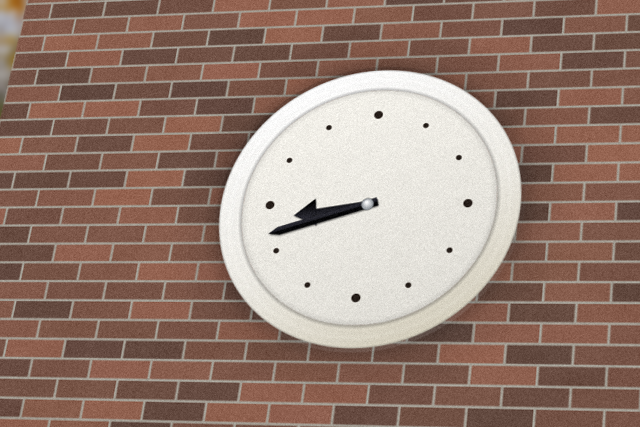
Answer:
8h42
